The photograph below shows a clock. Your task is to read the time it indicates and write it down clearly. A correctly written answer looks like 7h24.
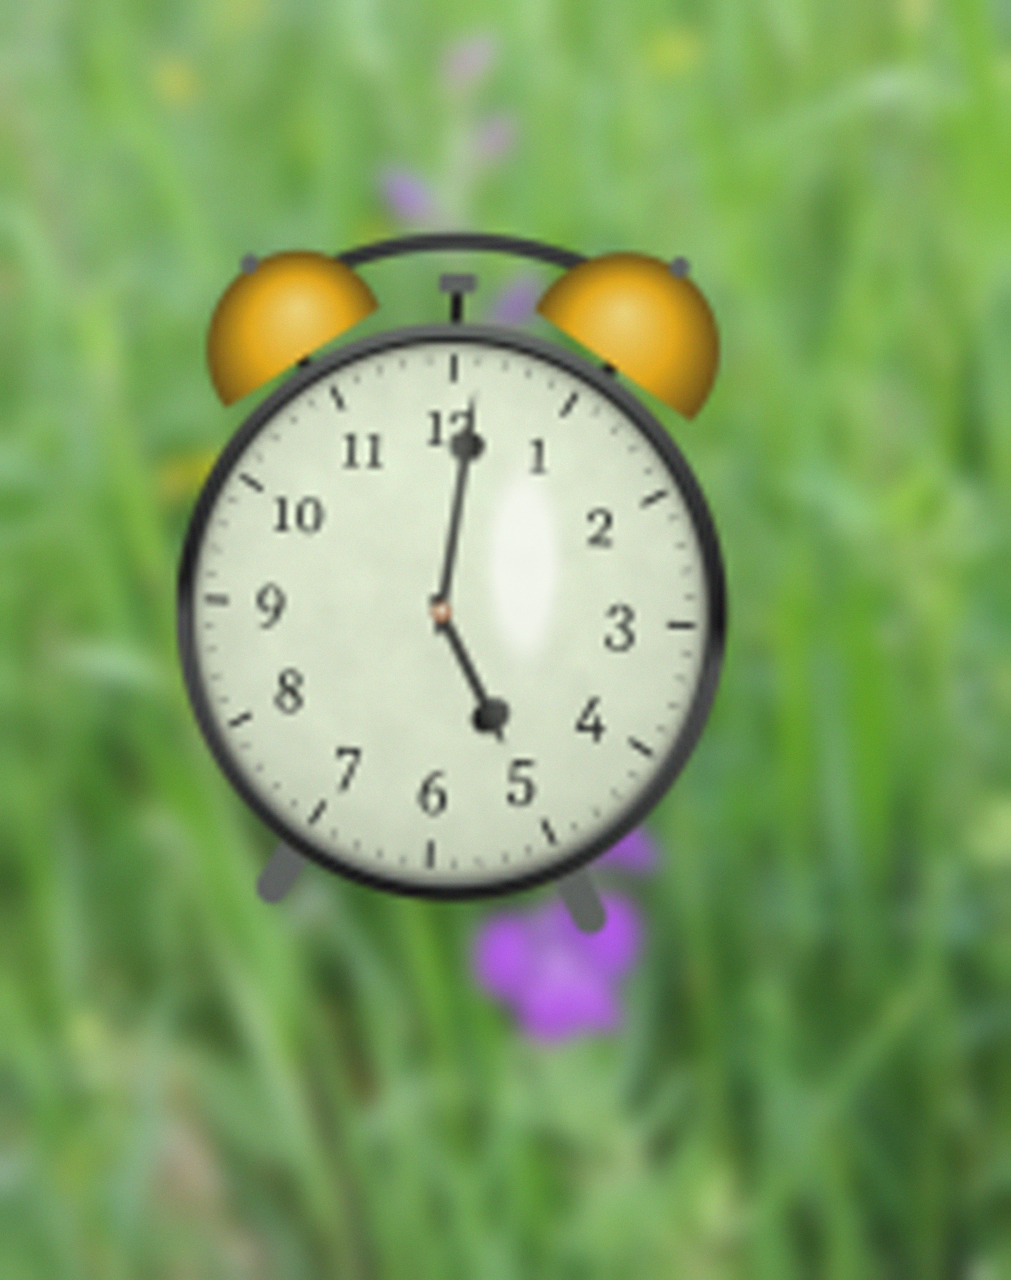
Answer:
5h01
